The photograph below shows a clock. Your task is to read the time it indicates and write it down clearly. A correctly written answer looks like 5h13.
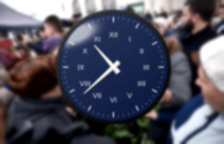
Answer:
10h38
